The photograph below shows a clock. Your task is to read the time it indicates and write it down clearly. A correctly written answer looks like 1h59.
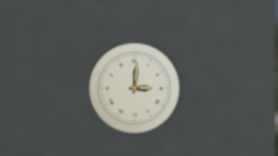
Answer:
3h01
